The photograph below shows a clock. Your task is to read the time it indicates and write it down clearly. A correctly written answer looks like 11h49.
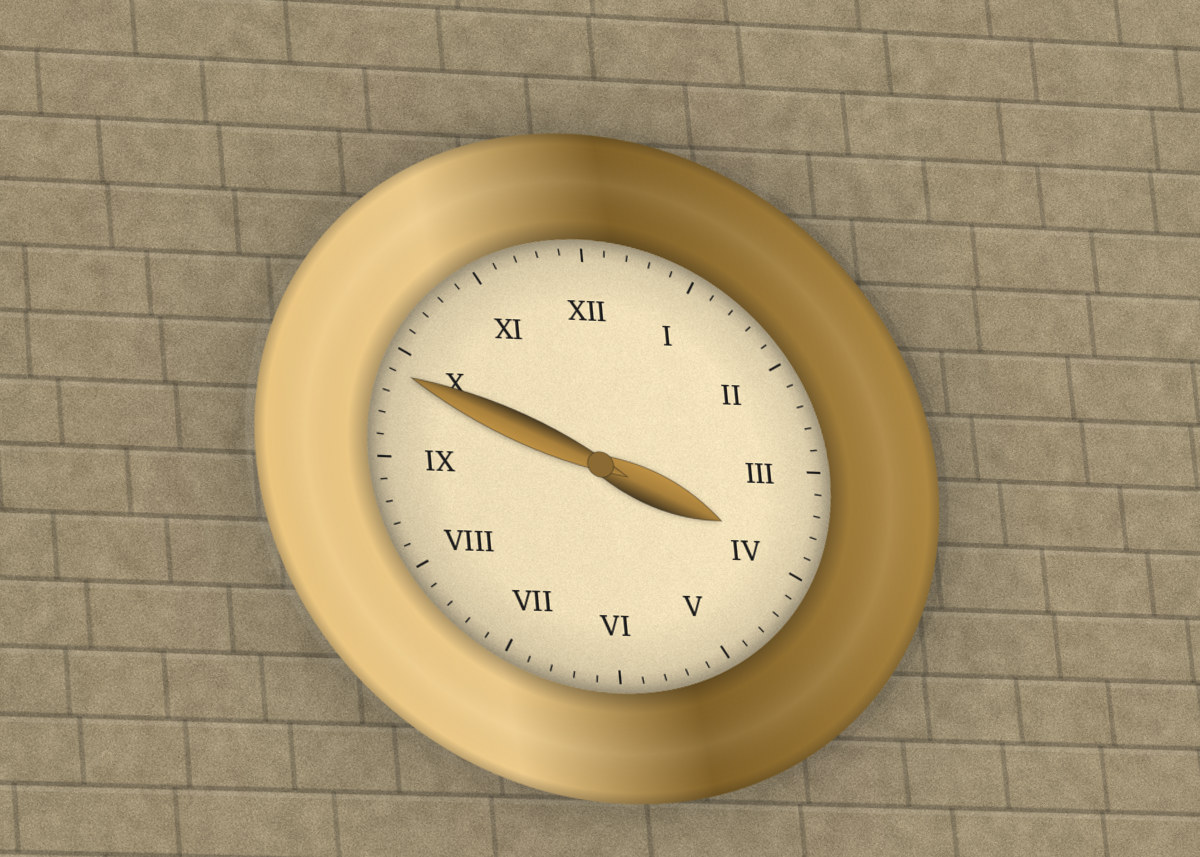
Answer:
3h49
